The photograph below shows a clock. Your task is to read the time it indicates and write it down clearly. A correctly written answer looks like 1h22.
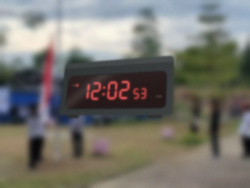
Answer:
12h02
